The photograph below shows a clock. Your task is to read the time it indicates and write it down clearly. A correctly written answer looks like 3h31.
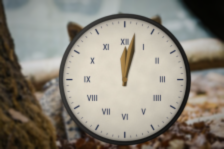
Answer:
12h02
